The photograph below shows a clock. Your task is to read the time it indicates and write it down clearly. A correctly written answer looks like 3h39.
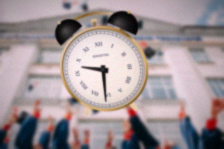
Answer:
9h31
